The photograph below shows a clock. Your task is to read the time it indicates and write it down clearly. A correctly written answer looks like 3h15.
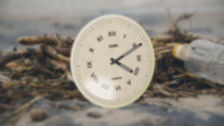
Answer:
4h11
